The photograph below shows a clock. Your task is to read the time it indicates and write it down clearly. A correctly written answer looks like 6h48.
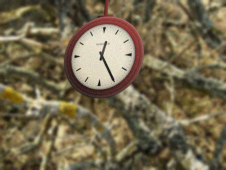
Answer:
12h25
